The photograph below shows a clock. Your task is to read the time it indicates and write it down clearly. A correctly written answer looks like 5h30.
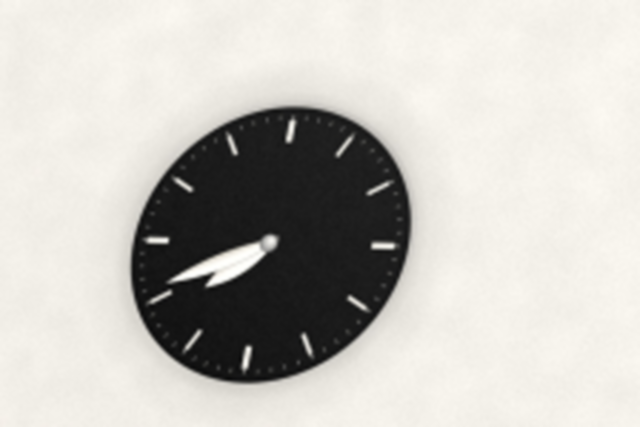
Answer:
7h41
